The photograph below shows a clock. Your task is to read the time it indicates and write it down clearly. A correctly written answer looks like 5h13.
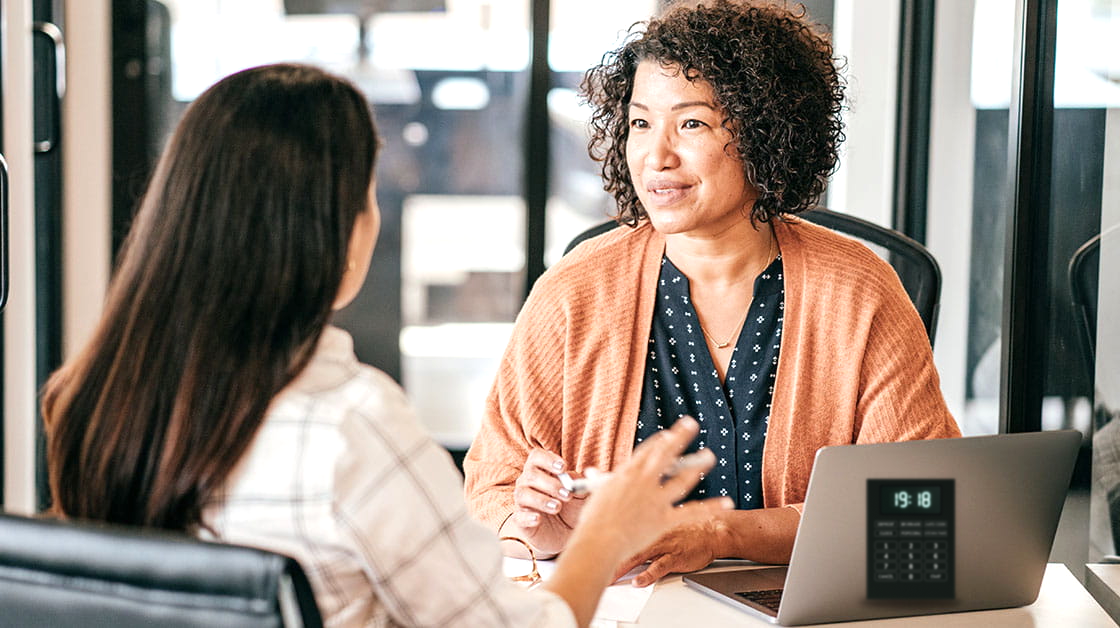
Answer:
19h18
